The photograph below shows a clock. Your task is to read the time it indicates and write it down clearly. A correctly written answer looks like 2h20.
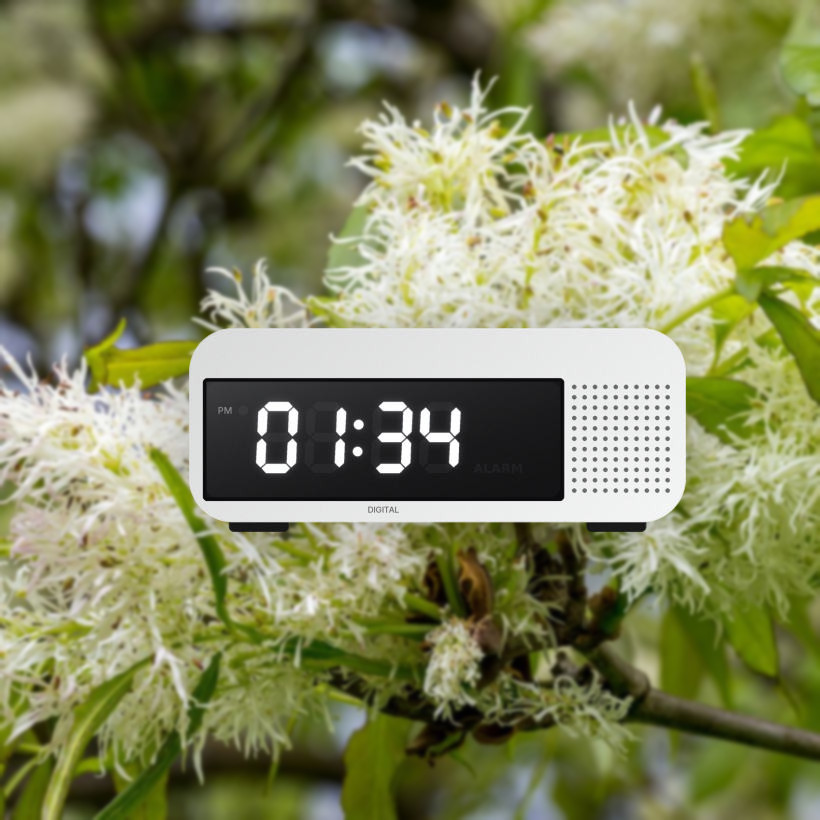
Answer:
1h34
